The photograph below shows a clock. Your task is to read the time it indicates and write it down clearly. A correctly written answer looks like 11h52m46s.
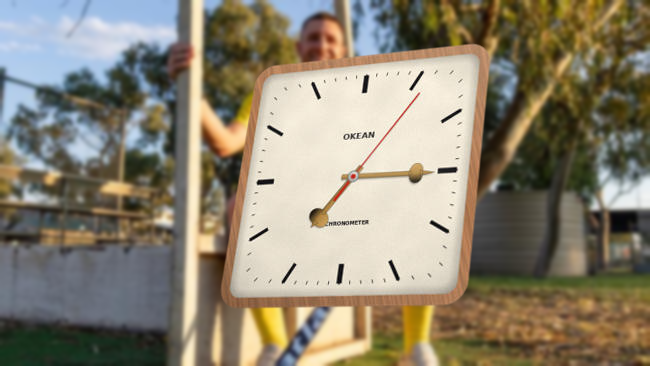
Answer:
7h15m06s
